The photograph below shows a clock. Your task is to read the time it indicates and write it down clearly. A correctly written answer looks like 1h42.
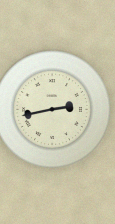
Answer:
2h43
